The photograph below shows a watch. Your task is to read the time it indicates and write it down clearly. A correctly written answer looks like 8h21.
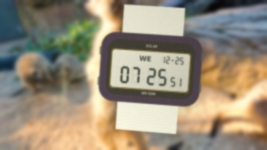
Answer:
7h25
